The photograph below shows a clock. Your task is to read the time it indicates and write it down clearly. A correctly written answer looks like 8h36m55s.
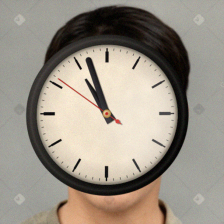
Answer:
10h56m51s
